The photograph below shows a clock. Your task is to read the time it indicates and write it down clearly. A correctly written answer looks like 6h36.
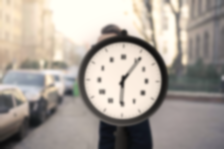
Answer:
6h06
